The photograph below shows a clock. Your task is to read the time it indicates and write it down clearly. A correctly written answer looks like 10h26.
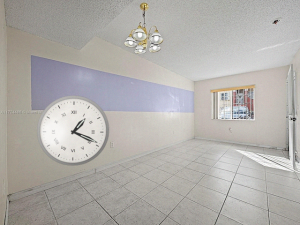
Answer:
1h19
